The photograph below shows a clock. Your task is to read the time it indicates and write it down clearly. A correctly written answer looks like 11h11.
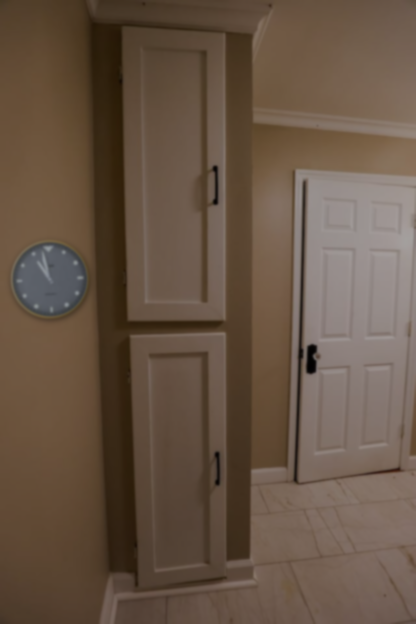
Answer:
10h58
